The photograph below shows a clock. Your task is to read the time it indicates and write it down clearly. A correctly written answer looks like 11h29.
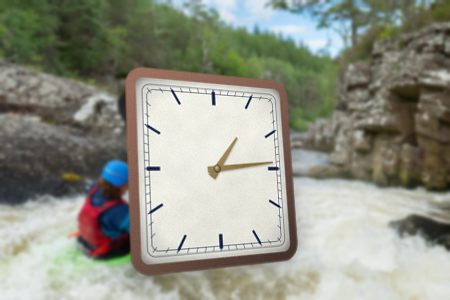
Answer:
1h14
